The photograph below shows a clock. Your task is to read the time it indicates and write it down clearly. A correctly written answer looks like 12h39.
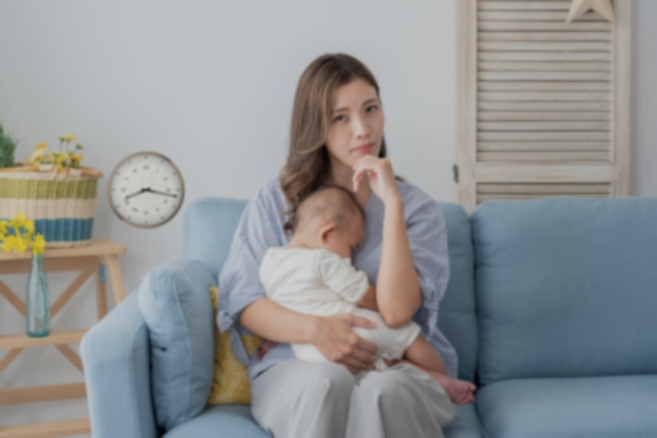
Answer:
8h17
